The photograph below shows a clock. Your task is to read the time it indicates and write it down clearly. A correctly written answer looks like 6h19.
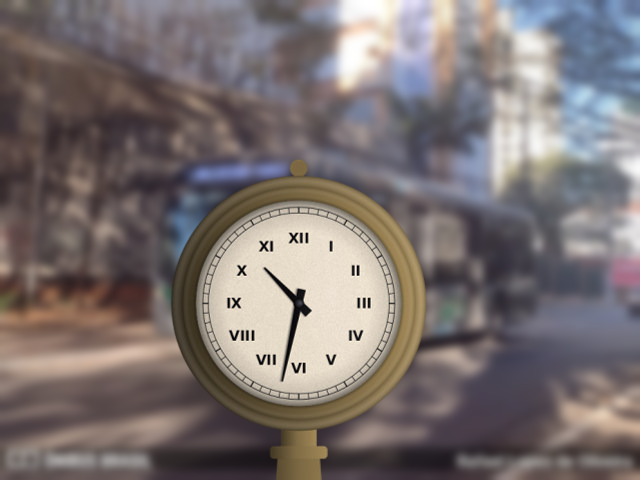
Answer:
10h32
